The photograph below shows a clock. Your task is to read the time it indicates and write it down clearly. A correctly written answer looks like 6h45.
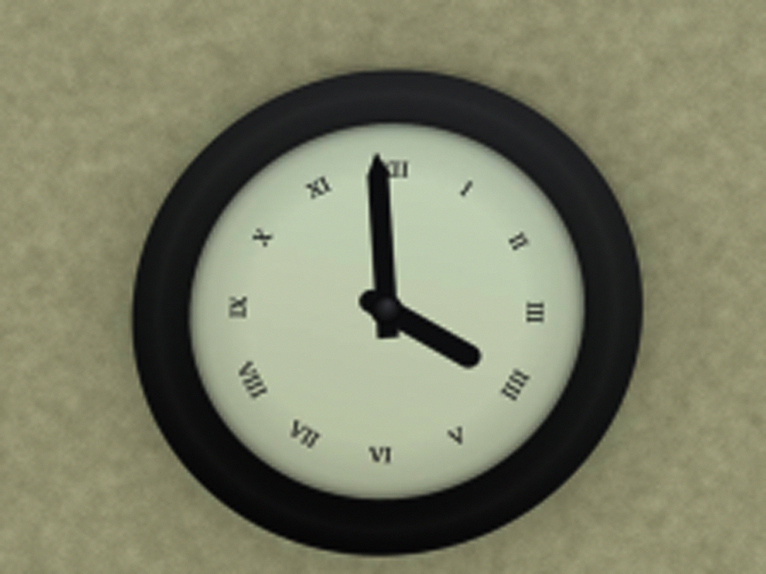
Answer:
3h59
